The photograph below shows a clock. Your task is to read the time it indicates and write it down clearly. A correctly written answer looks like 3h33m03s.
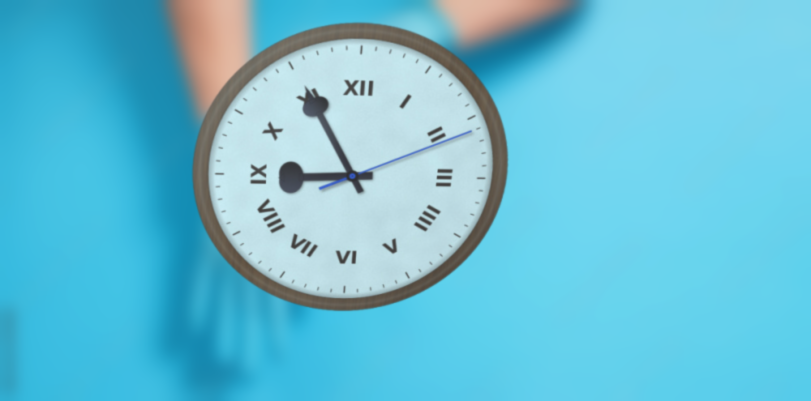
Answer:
8h55m11s
